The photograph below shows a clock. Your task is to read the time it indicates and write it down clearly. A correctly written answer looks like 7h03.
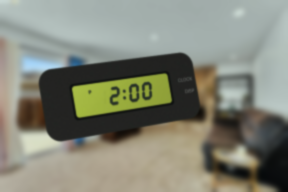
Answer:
2h00
